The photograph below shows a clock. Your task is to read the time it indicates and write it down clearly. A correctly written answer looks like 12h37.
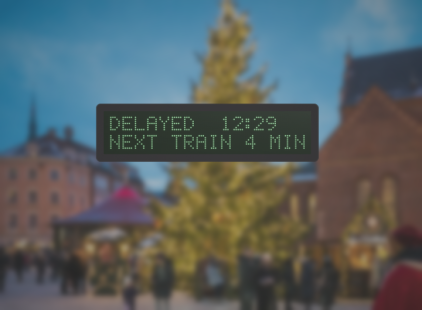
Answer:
12h29
